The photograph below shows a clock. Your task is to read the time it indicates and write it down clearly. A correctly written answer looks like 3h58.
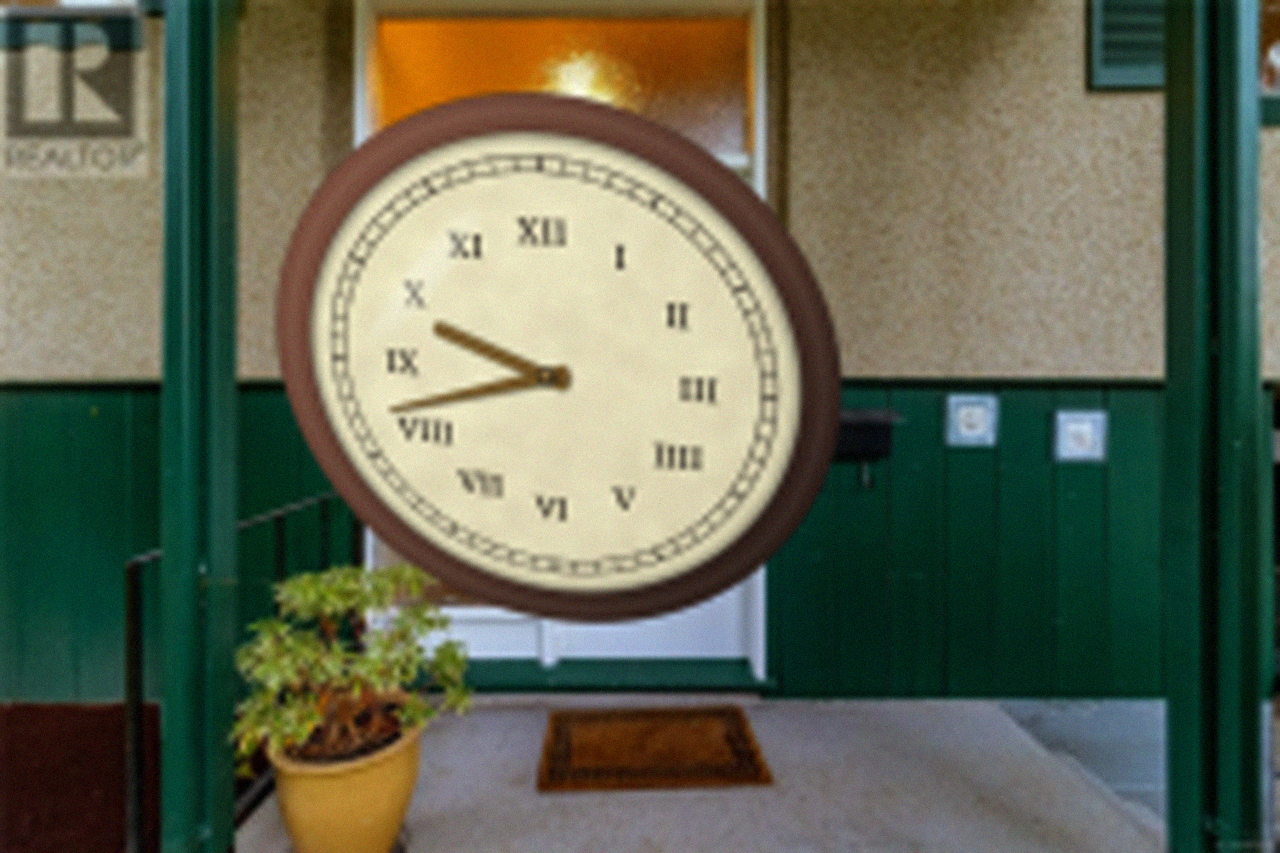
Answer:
9h42
